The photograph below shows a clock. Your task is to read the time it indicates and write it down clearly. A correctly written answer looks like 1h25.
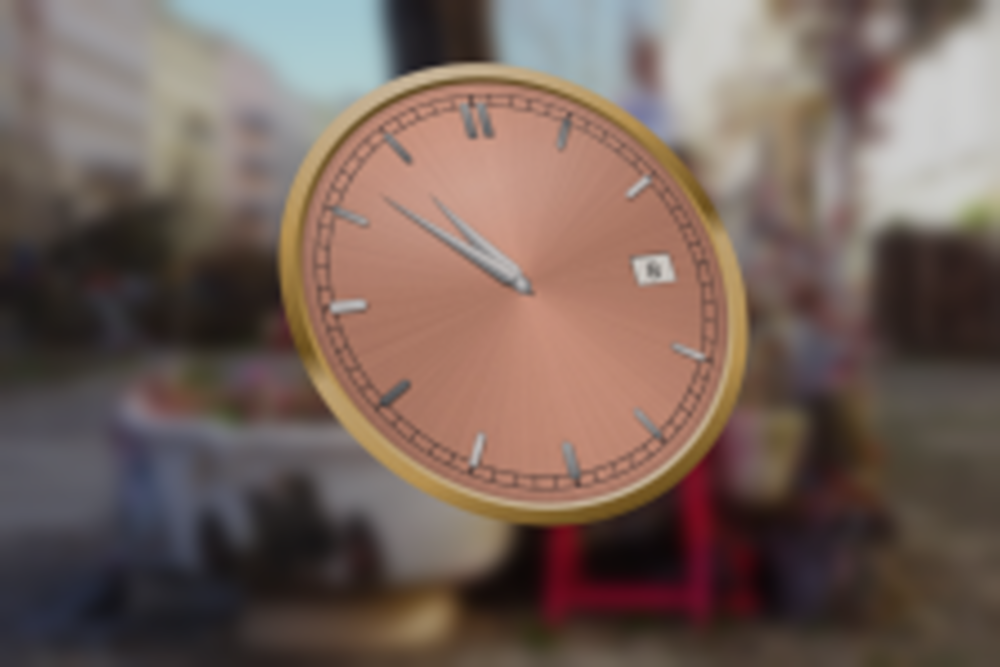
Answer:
10h52
